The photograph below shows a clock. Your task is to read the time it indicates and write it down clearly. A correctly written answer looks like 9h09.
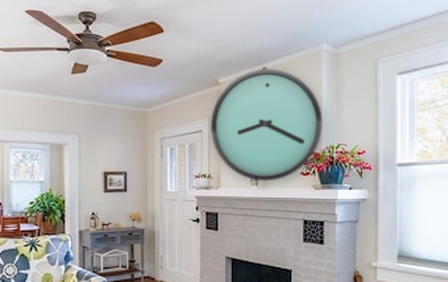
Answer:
8h19
